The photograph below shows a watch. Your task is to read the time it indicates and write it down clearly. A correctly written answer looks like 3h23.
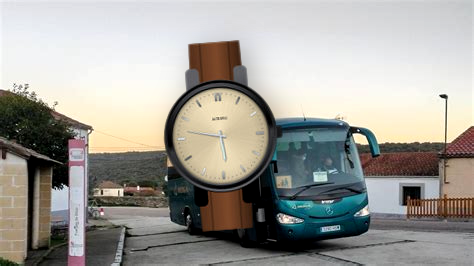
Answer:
5h47
